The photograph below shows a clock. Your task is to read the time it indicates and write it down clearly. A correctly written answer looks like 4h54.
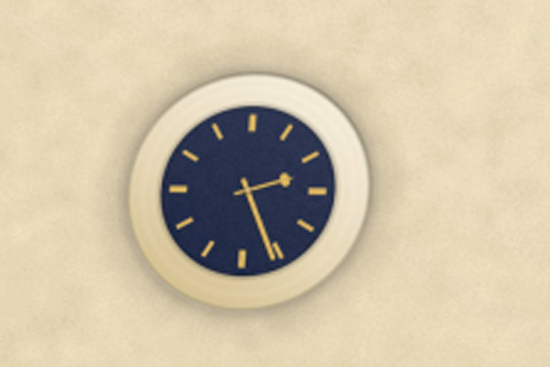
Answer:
2h26
